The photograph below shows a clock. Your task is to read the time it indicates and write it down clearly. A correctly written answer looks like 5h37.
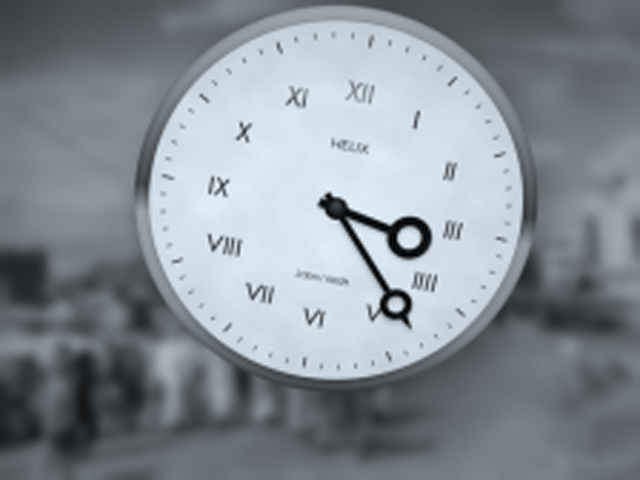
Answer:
3h23
